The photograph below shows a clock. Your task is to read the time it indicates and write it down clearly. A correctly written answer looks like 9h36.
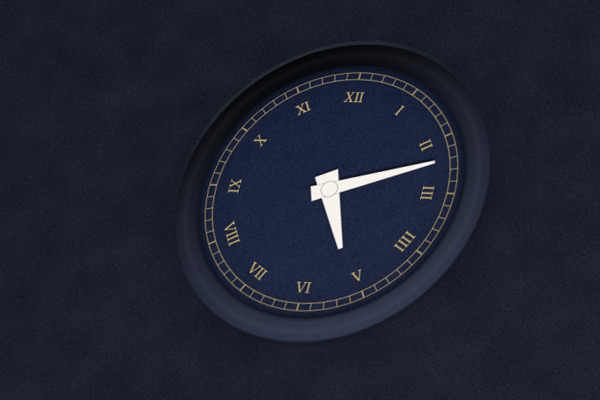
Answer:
5h12
